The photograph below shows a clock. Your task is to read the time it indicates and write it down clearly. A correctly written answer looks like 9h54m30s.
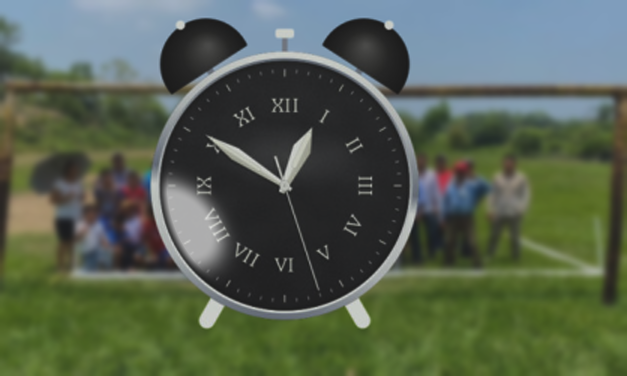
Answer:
12h50m27s
